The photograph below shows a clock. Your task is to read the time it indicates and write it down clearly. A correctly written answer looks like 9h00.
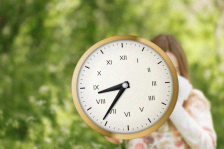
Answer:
8h36
